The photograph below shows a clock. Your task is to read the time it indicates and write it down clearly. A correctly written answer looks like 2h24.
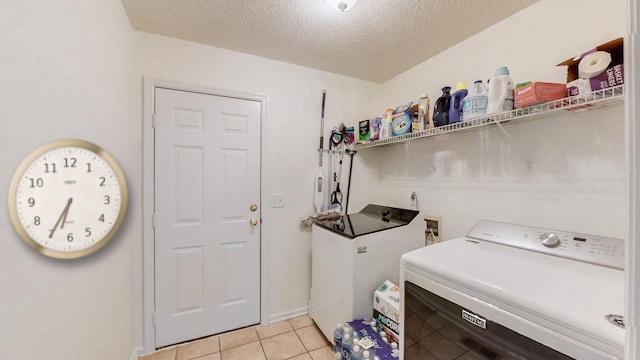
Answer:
6h35
